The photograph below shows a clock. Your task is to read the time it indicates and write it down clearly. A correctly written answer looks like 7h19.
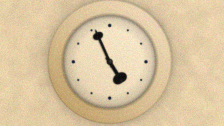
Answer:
4h56
